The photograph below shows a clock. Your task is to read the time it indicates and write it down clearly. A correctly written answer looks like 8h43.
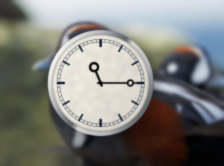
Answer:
11h15
